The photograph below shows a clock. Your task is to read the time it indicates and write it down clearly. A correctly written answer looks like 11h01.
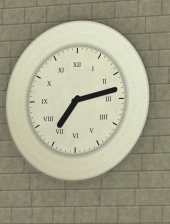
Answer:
7h13
